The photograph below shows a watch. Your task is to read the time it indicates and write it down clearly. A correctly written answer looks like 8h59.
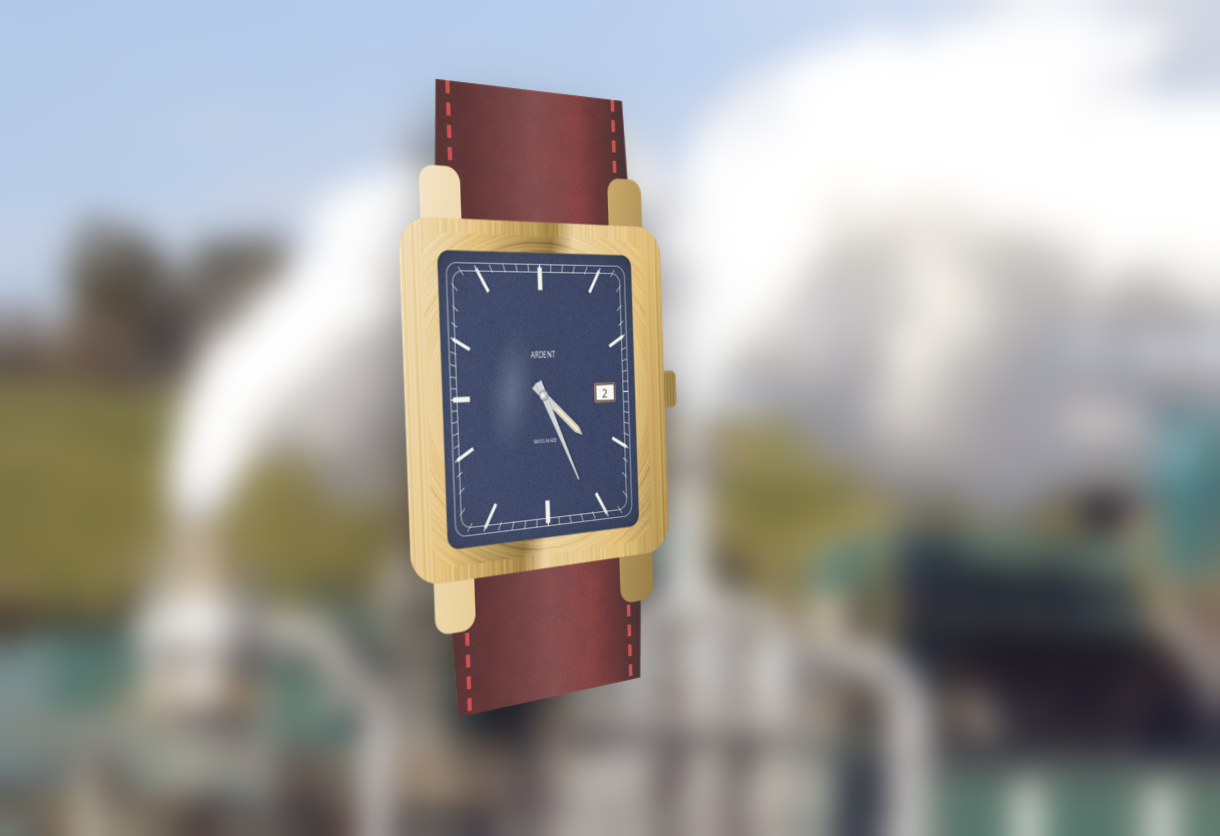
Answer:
4h26
